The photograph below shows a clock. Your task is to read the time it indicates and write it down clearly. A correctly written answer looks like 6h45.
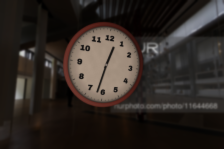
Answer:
12h32
